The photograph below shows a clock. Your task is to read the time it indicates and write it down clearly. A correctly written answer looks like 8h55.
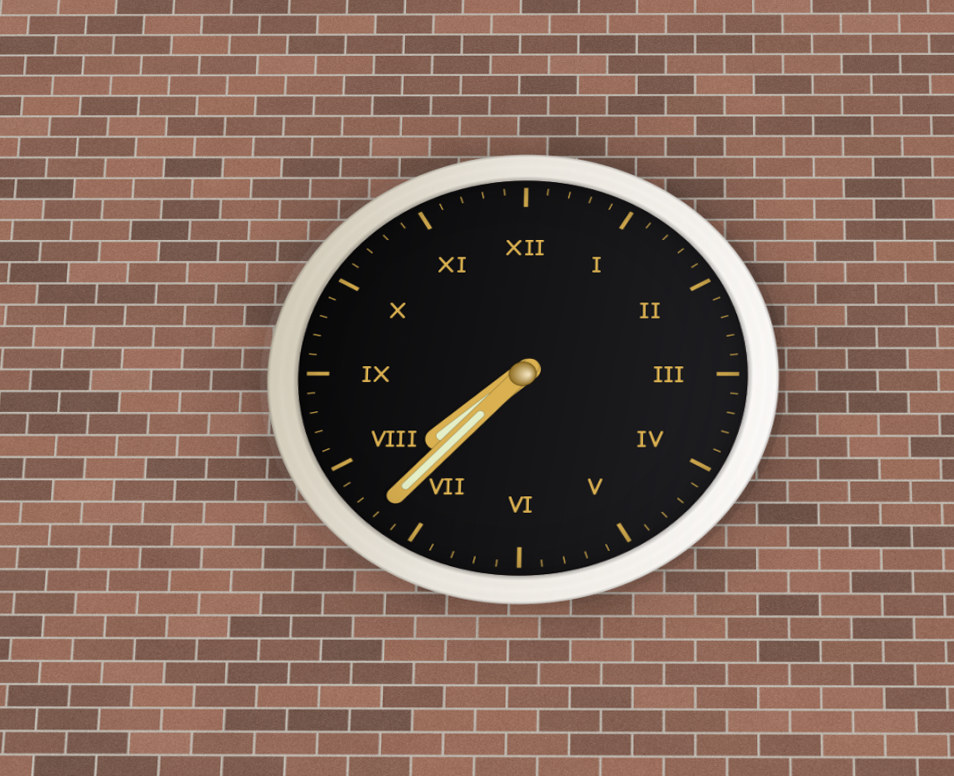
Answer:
7h37
